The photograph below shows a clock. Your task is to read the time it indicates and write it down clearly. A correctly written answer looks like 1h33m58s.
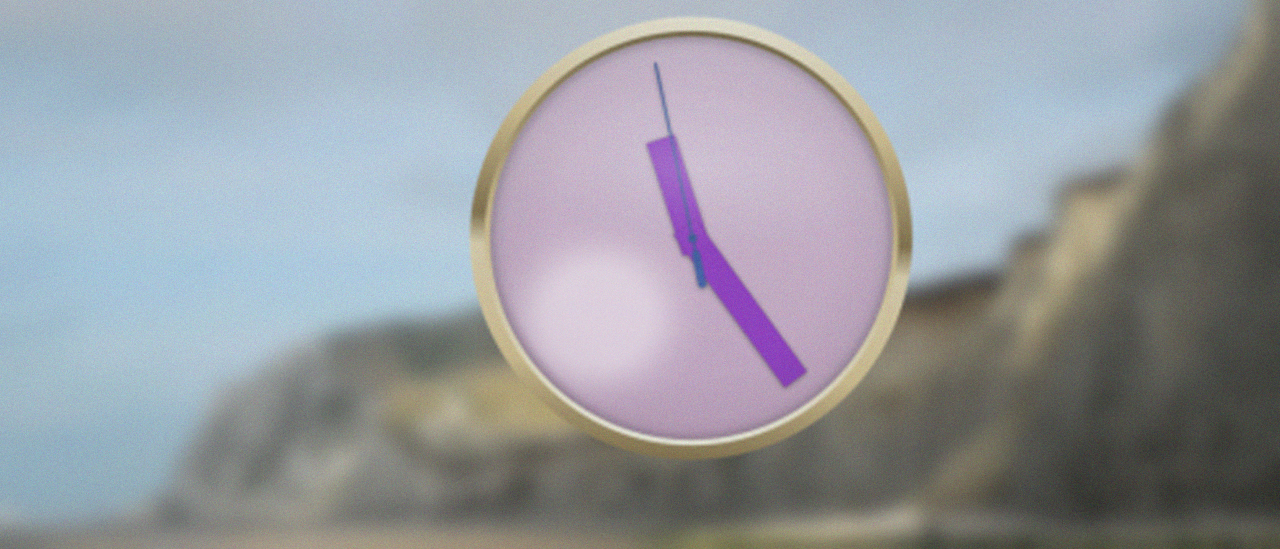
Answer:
11h23m58s
